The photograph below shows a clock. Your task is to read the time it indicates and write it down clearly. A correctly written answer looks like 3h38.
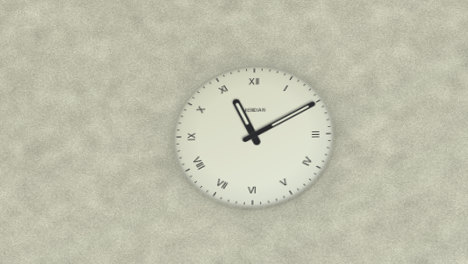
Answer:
11h10
